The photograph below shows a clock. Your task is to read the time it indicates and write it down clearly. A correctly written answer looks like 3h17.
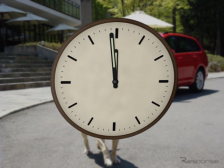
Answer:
11h59
